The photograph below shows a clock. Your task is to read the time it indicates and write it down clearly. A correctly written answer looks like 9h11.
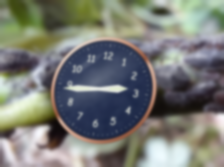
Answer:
2h44
